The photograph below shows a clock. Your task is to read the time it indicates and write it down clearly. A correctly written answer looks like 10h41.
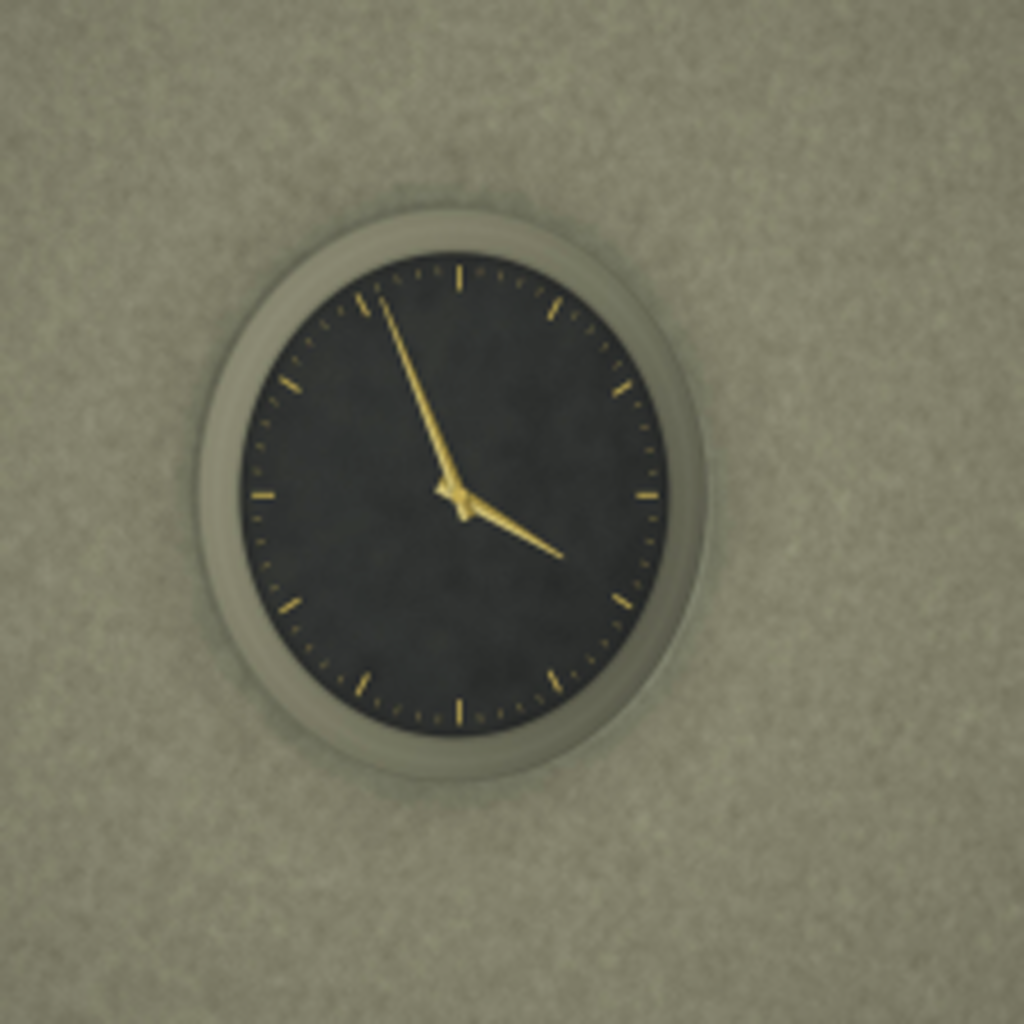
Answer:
3h56
